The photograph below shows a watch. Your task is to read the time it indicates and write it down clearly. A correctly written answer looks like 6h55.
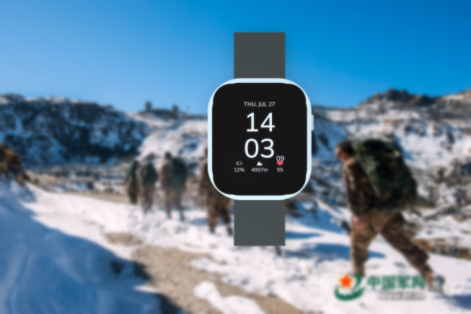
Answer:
14h03
